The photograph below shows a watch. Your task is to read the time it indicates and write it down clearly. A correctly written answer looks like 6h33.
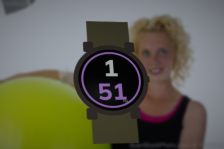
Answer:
1h51
